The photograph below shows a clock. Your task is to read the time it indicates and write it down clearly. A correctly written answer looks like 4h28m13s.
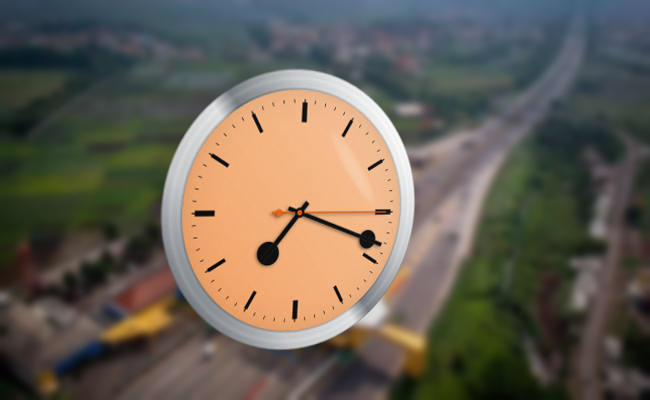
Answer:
7h18m15s
